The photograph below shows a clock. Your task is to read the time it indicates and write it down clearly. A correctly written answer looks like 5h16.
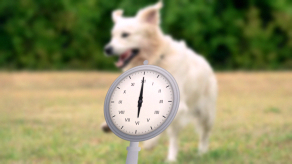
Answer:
6h00
